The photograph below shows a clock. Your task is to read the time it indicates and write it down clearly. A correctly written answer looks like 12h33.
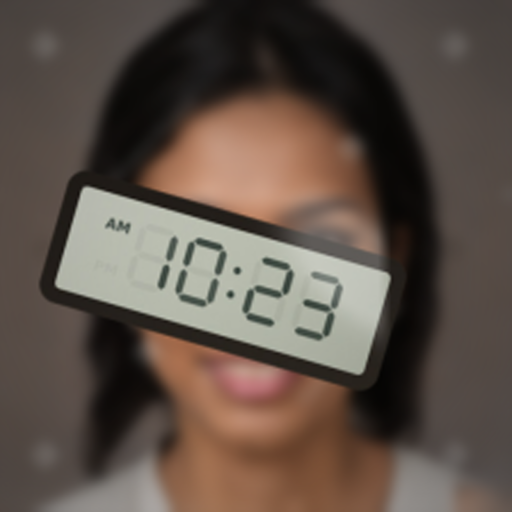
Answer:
10h23
